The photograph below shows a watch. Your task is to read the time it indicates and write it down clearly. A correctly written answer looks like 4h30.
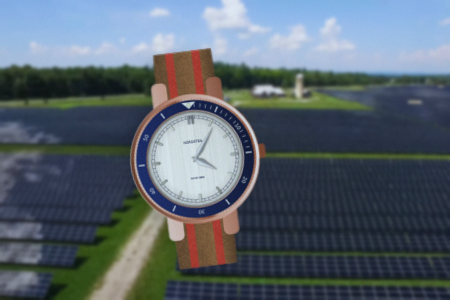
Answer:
4h06
